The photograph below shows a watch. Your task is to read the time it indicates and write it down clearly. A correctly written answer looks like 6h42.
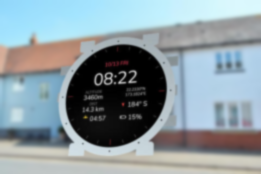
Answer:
8h22
